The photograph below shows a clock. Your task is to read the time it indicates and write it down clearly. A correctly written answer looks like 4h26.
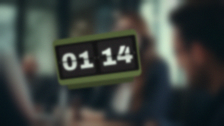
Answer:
1h14
